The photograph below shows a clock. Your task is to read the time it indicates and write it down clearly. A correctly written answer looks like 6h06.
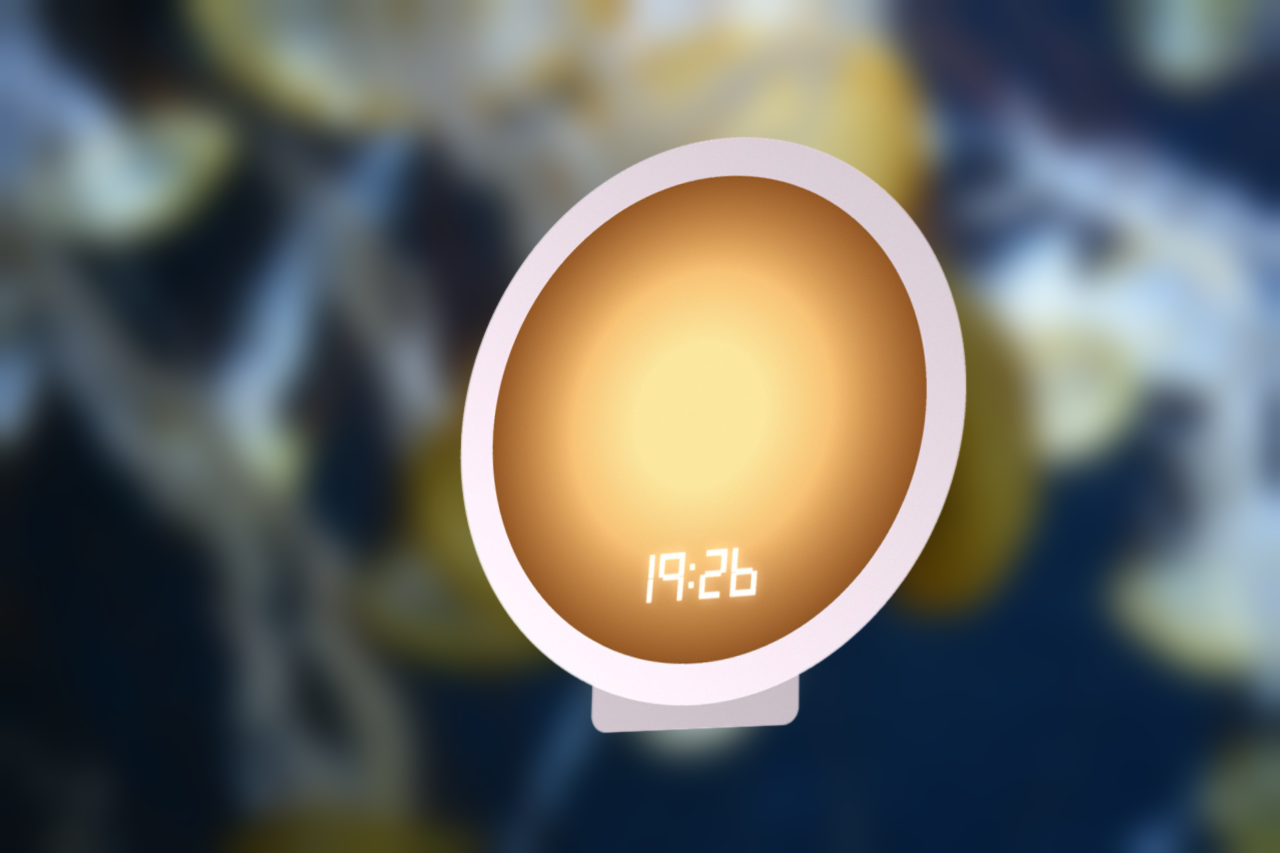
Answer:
19h26
